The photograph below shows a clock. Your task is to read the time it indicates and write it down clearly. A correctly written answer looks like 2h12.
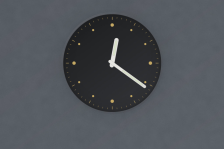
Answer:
12h21
